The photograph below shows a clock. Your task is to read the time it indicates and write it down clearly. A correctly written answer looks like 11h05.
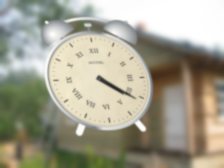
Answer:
4h21
